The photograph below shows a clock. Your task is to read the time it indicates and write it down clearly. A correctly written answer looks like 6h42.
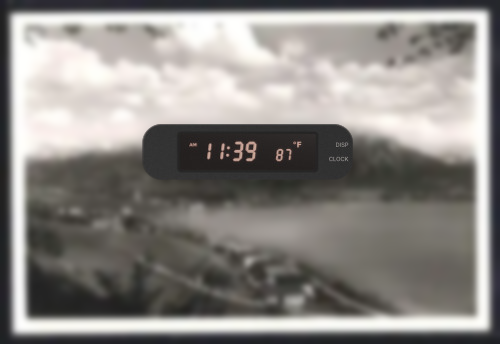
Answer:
11h39
